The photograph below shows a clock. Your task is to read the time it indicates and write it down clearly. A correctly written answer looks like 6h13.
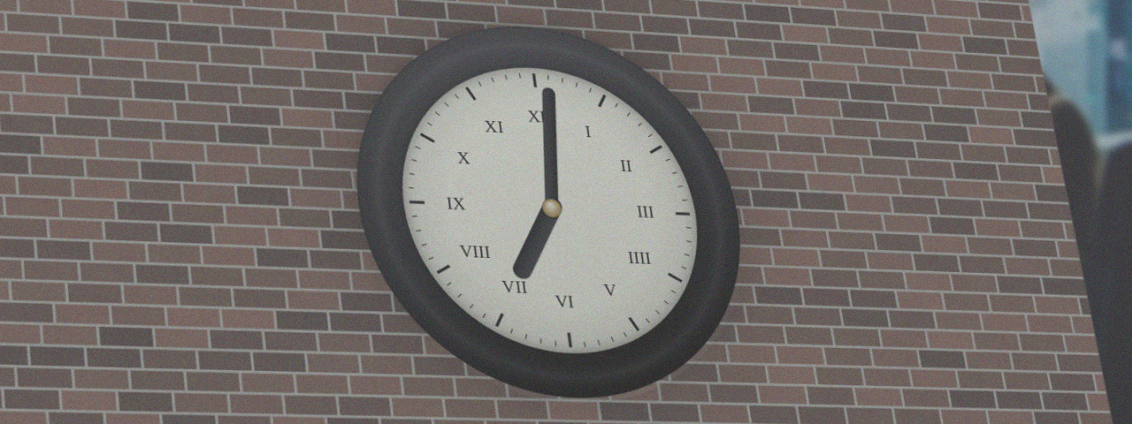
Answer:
7h01
